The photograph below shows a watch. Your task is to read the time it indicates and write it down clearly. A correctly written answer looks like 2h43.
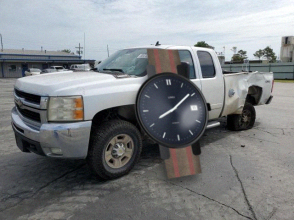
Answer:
8h09
